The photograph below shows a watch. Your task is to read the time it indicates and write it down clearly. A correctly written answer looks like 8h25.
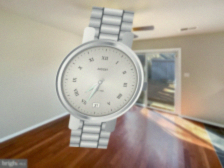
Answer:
7h34
